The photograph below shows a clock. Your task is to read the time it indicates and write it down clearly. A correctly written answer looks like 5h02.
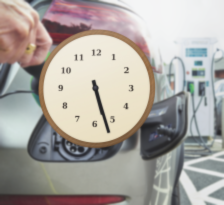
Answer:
5h27
